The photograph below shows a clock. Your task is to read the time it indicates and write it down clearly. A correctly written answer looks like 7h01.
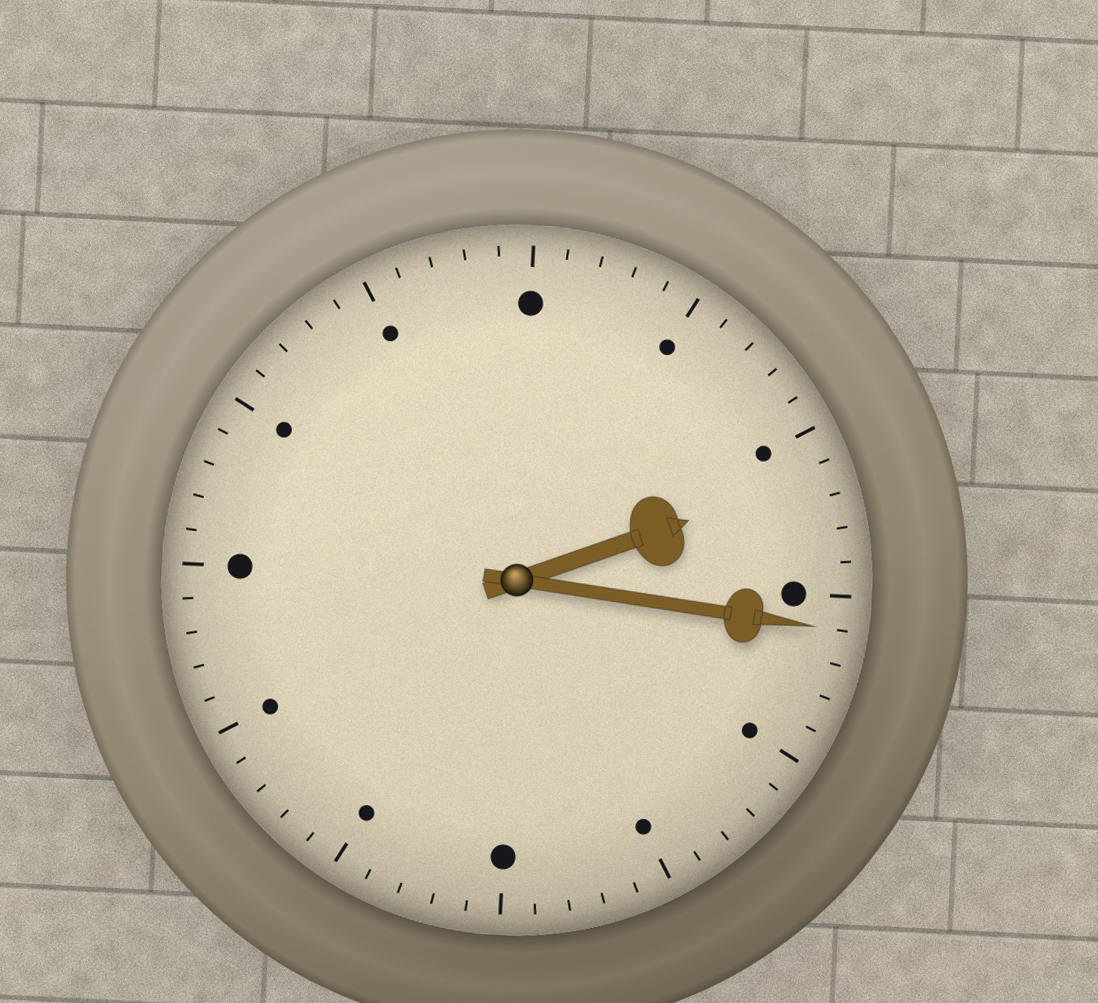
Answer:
2h16
